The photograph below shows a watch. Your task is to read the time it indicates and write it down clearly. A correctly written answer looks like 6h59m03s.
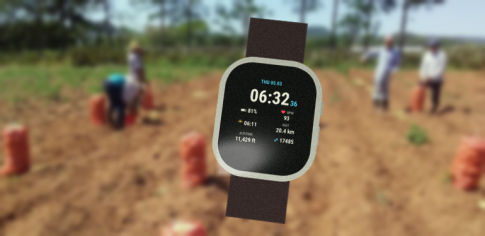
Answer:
6h32m36s
